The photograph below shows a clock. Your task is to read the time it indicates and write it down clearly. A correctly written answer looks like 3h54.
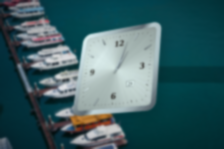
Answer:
1h03
